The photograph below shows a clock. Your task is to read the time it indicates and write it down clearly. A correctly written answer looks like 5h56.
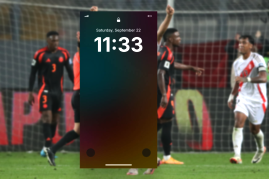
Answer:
11h33
